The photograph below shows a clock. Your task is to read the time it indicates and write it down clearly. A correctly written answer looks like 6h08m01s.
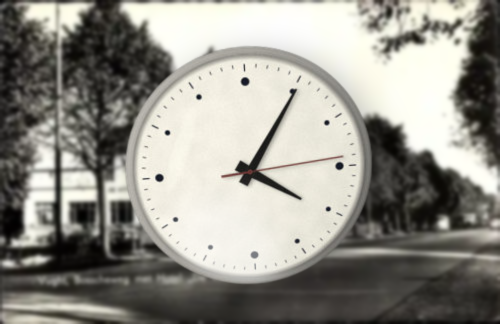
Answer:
4h05m14s
